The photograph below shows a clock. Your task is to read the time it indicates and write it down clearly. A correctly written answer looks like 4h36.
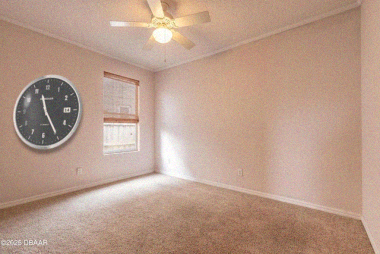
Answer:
11h25
